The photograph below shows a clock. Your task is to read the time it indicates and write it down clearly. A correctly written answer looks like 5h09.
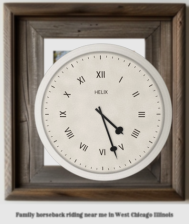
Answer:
4h27
